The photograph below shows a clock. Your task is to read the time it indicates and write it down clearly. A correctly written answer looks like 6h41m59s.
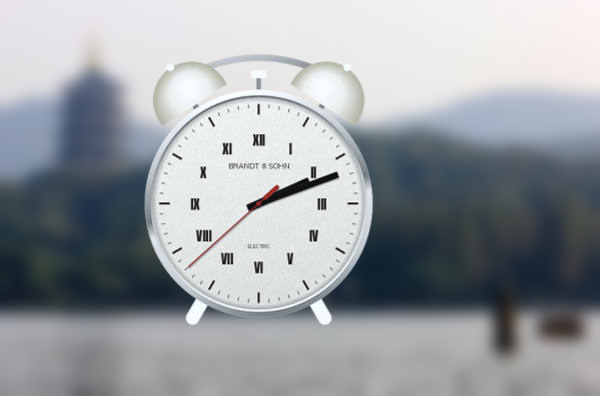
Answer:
2h11m38s
